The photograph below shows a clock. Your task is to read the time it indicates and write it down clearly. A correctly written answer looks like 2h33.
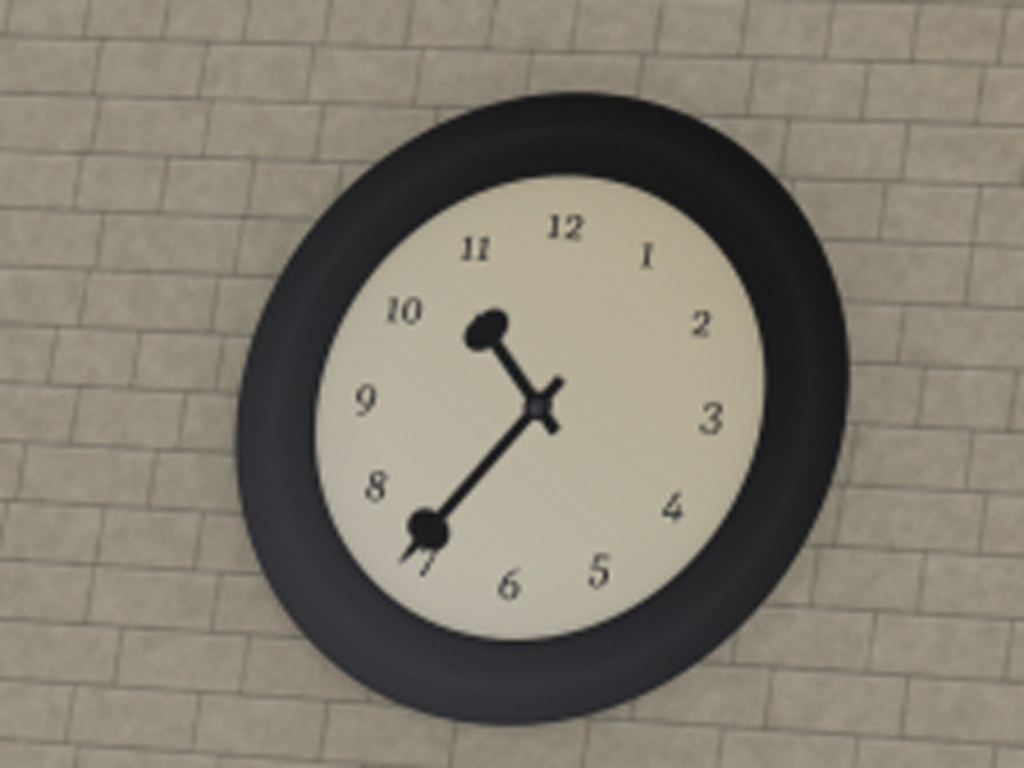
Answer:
10h36
